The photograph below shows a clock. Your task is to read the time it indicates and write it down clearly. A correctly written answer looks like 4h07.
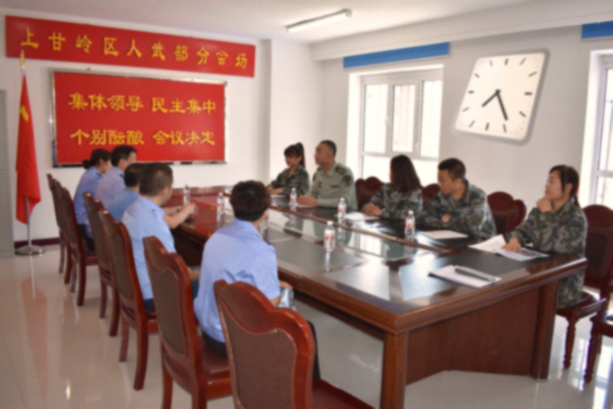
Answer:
7h24
